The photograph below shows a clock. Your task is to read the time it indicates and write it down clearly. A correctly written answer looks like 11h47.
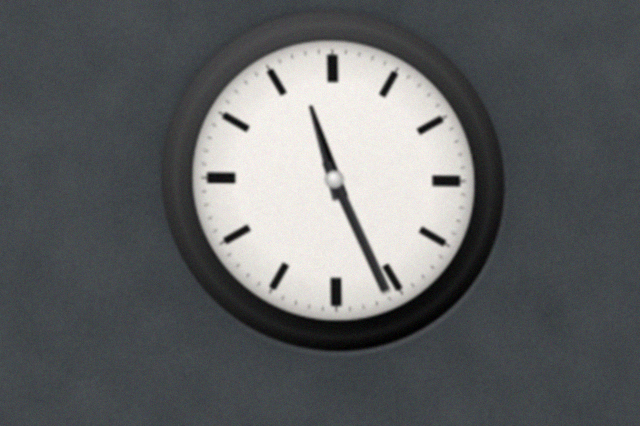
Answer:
11h26
